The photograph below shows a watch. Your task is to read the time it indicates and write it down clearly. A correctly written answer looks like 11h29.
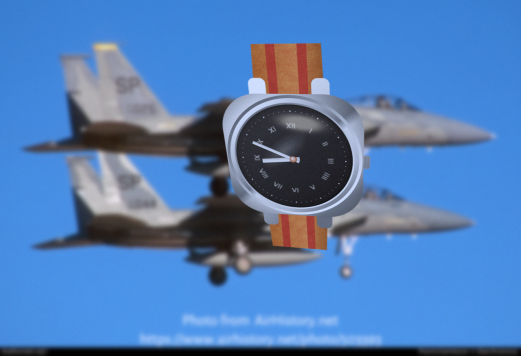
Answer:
8h49
